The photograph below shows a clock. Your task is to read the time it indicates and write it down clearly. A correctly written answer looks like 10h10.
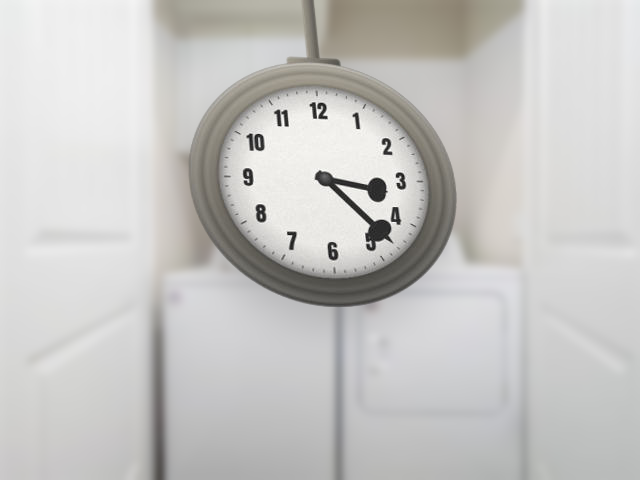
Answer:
3h23
